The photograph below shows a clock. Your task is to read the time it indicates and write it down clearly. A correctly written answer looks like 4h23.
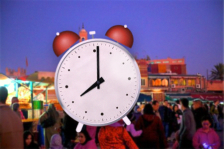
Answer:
8h01
